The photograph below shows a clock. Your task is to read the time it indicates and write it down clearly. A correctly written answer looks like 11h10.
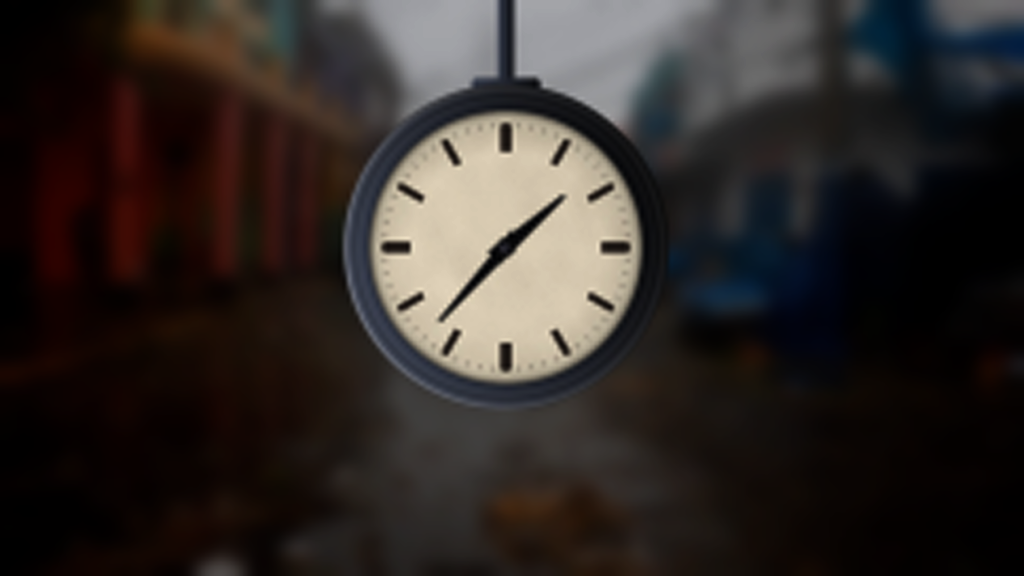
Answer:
1h37
